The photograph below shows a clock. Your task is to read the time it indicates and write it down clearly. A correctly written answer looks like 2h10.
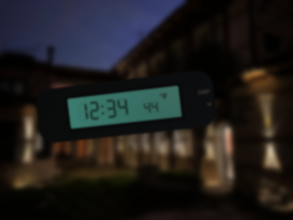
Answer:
12h34
